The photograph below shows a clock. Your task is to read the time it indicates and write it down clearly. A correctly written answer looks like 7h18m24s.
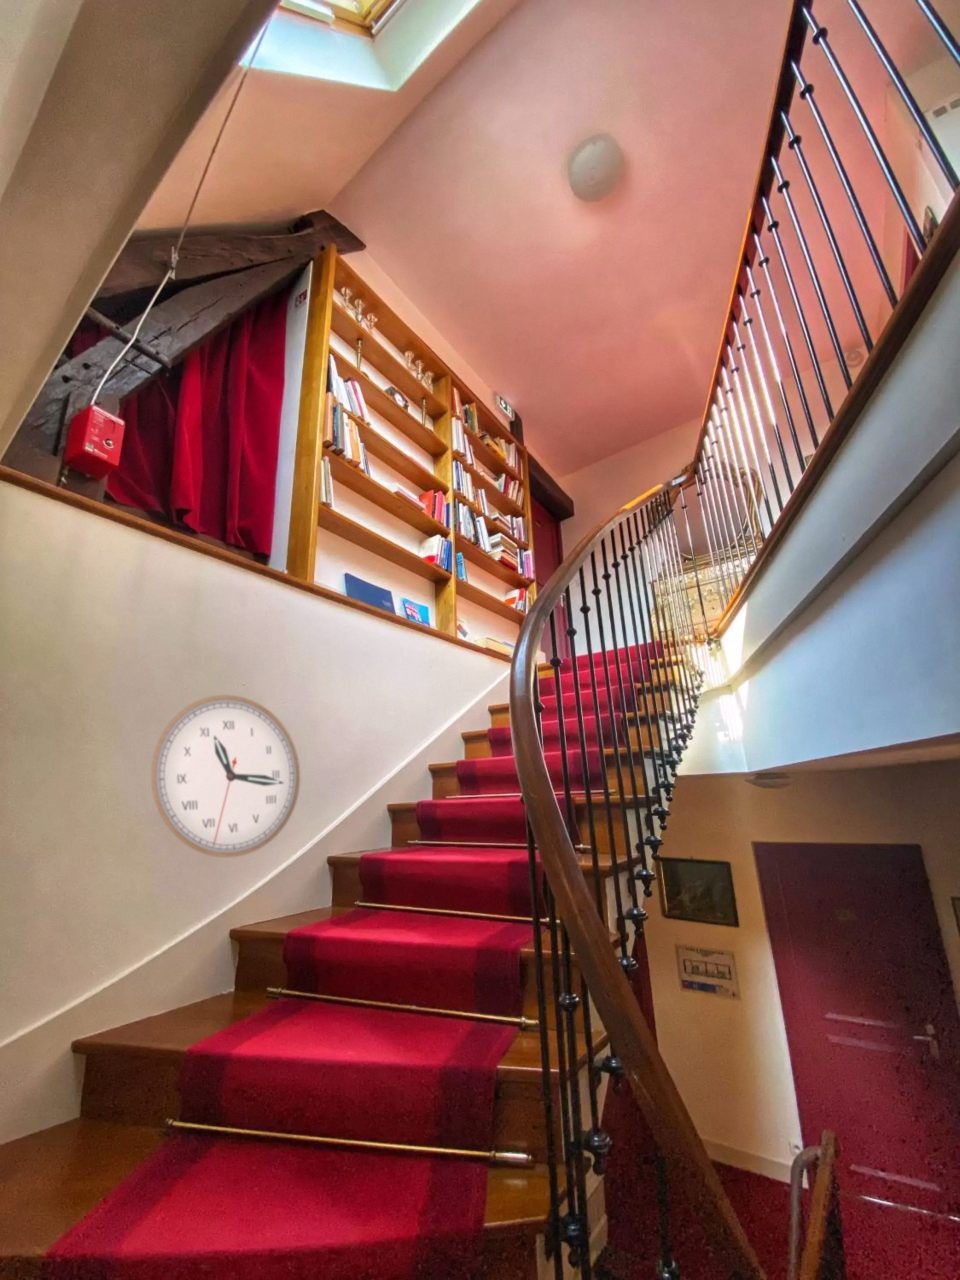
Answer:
11h16m33s
